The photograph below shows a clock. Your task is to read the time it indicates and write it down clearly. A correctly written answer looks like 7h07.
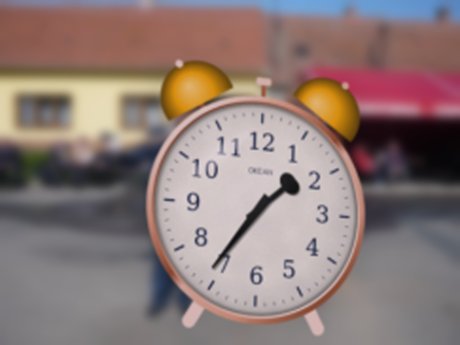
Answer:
1h36
